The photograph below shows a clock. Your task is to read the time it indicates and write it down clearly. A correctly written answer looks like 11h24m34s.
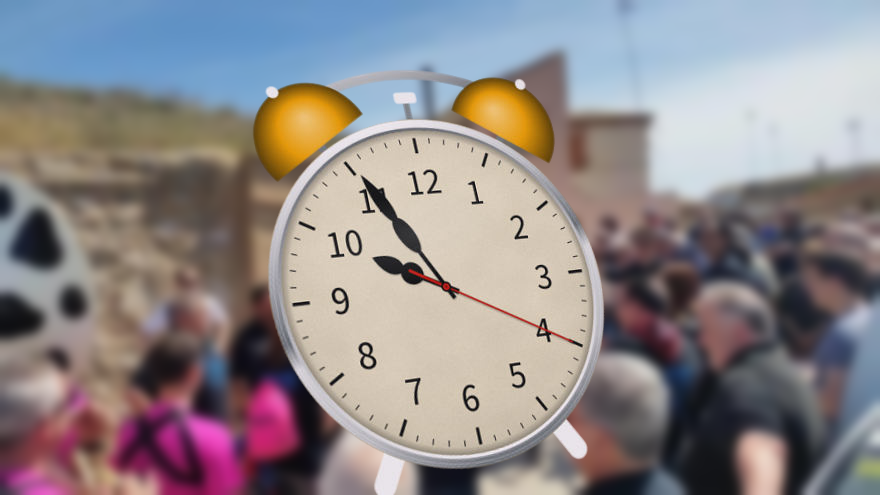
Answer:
9h55m20s
